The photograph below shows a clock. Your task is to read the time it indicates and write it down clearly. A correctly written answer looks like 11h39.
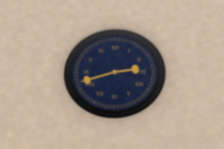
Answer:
2h42
